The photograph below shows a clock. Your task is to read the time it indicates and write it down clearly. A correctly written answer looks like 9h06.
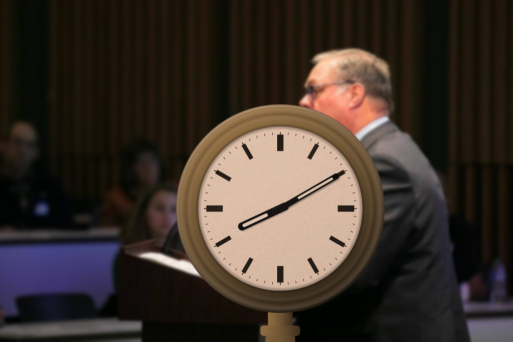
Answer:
8h10
